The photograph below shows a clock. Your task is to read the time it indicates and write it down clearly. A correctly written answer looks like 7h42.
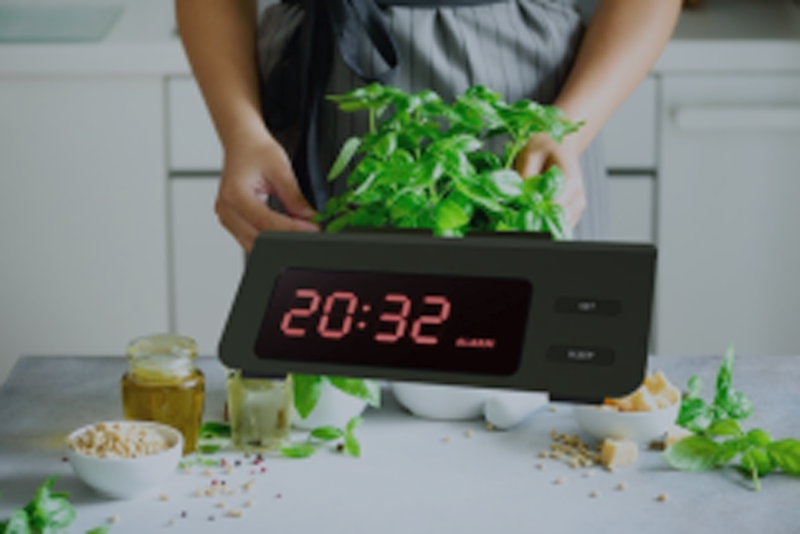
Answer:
20h32
